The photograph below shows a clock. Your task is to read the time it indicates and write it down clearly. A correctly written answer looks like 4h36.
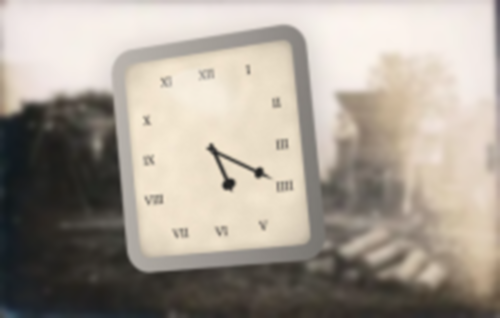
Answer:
5h20
